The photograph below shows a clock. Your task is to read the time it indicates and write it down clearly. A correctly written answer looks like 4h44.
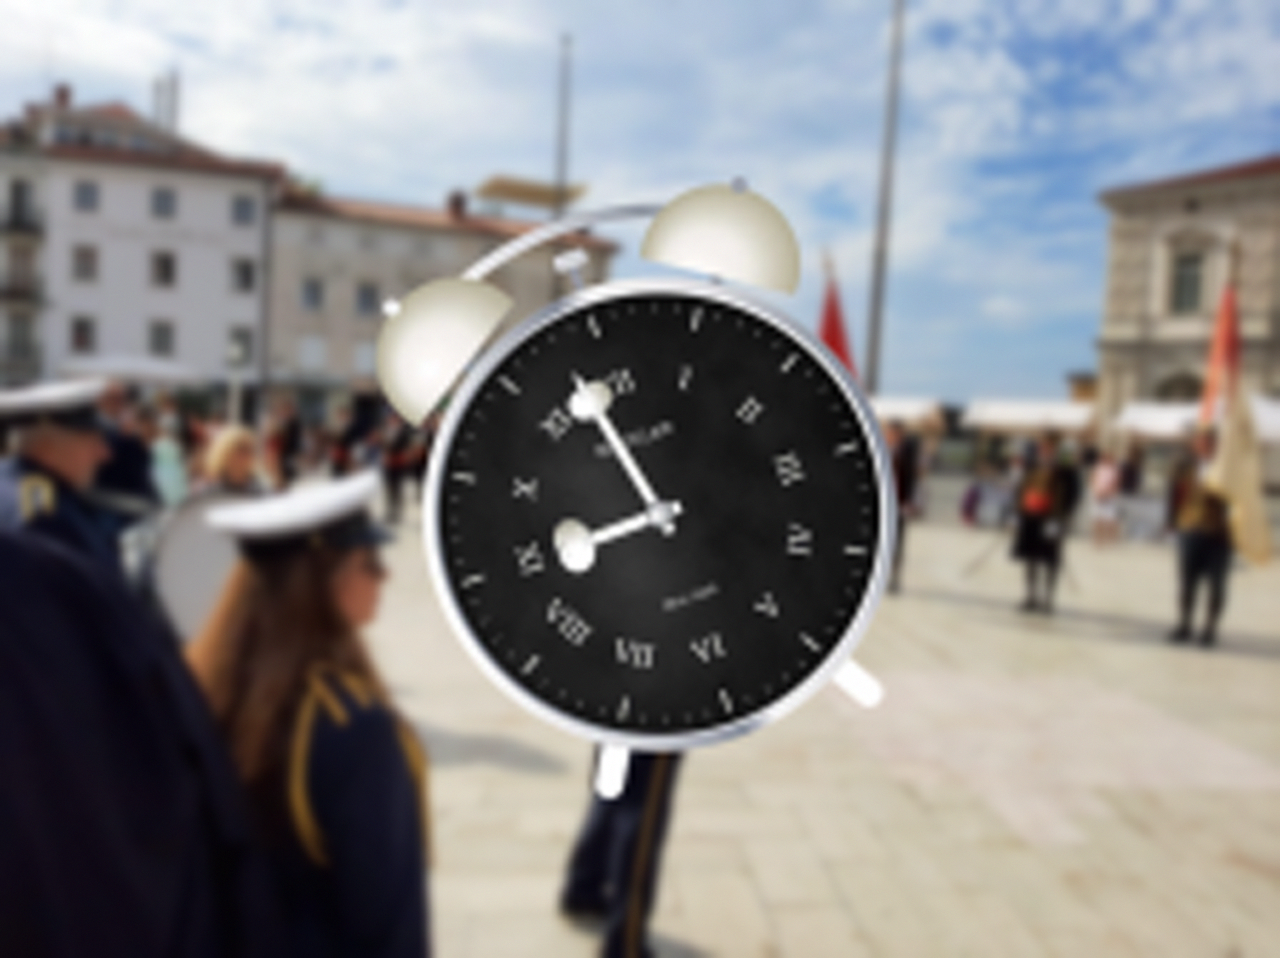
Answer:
8h58
